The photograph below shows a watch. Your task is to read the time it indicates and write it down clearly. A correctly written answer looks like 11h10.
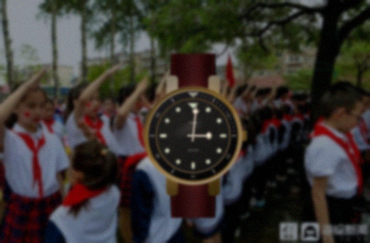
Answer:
3h01
